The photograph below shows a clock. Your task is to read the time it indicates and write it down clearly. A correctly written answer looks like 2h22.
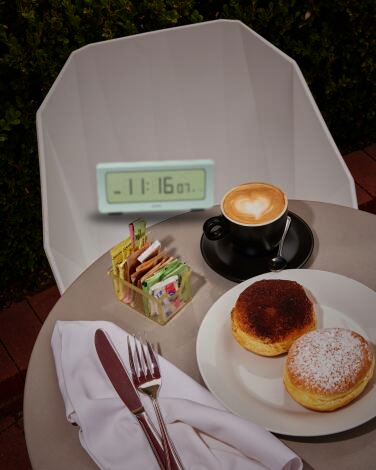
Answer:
11h16
